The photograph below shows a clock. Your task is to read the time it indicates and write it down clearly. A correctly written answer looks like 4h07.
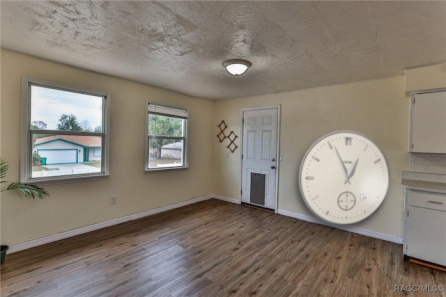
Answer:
12h56
